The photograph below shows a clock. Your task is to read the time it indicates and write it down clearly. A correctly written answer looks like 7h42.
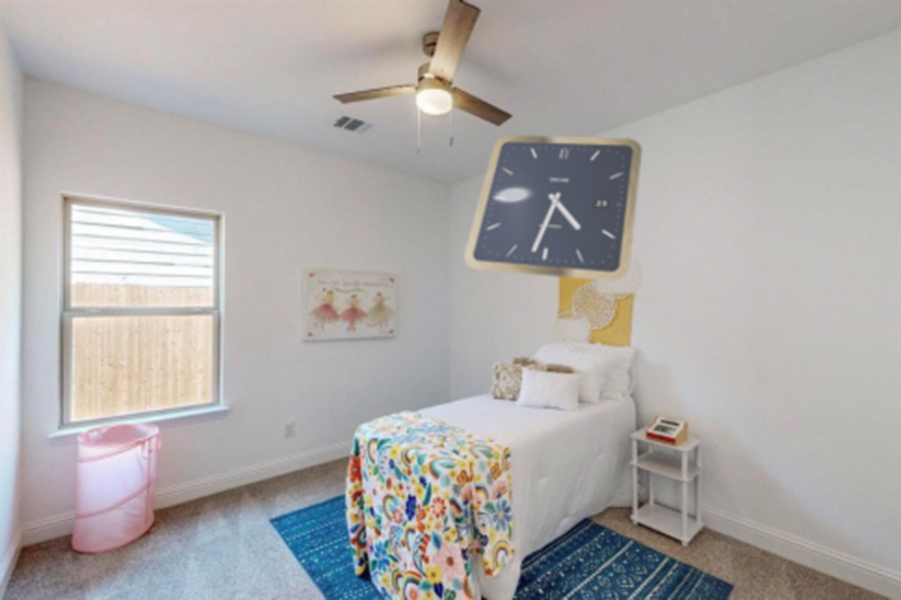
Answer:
4h32
